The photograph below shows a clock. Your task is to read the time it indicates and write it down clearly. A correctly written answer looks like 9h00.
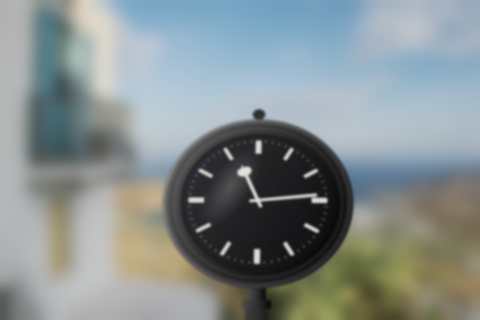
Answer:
11h14
